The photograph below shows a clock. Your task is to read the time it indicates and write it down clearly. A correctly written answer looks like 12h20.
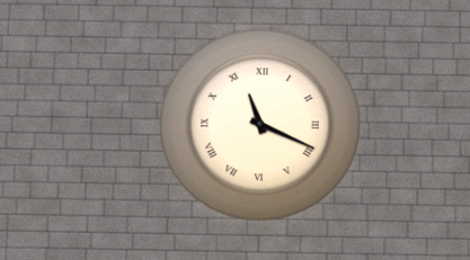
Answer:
11h19
